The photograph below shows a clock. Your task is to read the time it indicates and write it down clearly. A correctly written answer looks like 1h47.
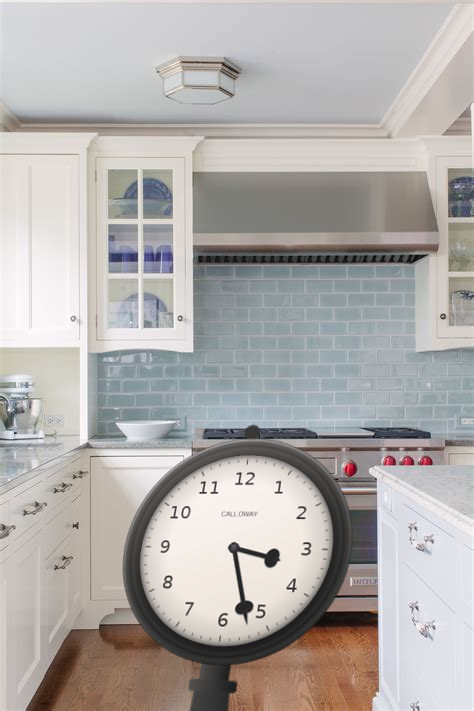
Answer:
3h27
